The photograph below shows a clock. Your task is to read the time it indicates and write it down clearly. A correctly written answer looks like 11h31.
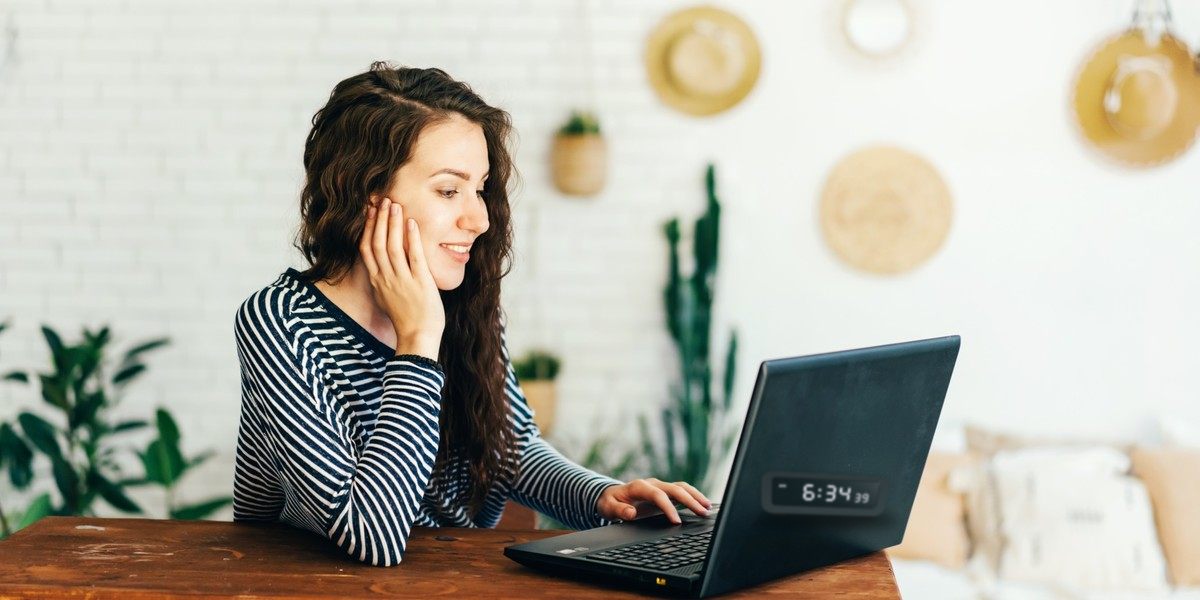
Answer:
6h34
